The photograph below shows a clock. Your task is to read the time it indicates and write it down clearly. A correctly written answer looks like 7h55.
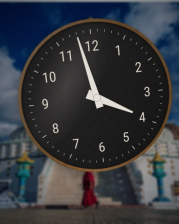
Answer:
3h58
